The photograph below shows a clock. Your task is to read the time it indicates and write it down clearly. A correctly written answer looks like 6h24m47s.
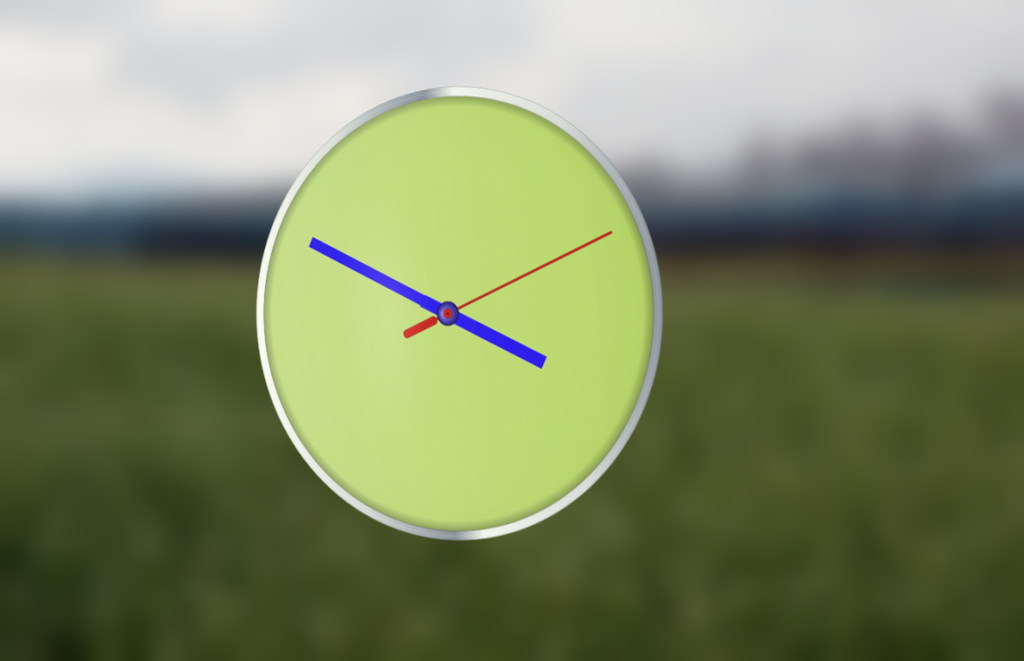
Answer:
3h49m11s
